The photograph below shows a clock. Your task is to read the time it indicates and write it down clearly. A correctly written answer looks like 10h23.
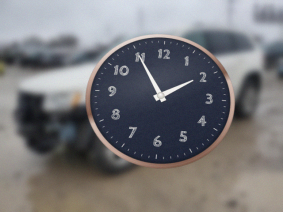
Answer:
1h55
